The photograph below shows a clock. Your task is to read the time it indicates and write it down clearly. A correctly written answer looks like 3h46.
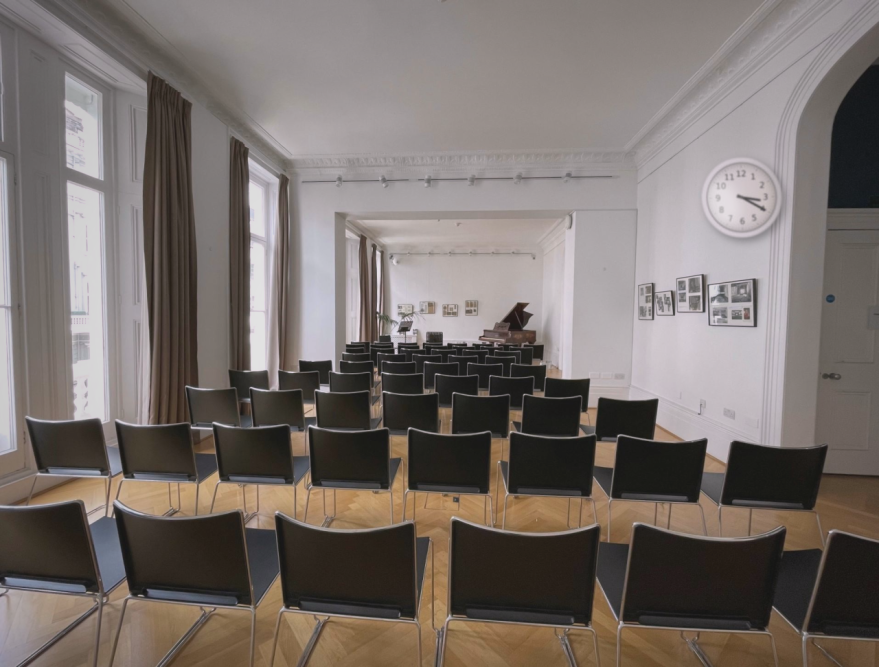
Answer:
3h20
